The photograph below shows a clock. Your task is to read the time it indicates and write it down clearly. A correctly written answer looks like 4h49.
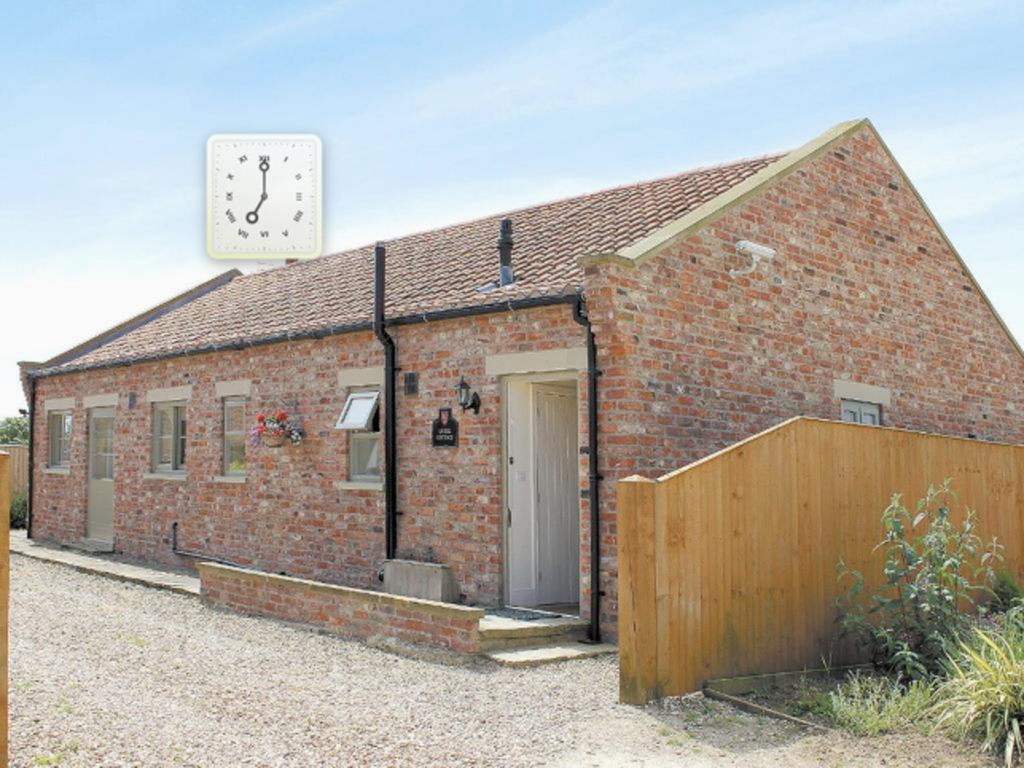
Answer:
7h00
